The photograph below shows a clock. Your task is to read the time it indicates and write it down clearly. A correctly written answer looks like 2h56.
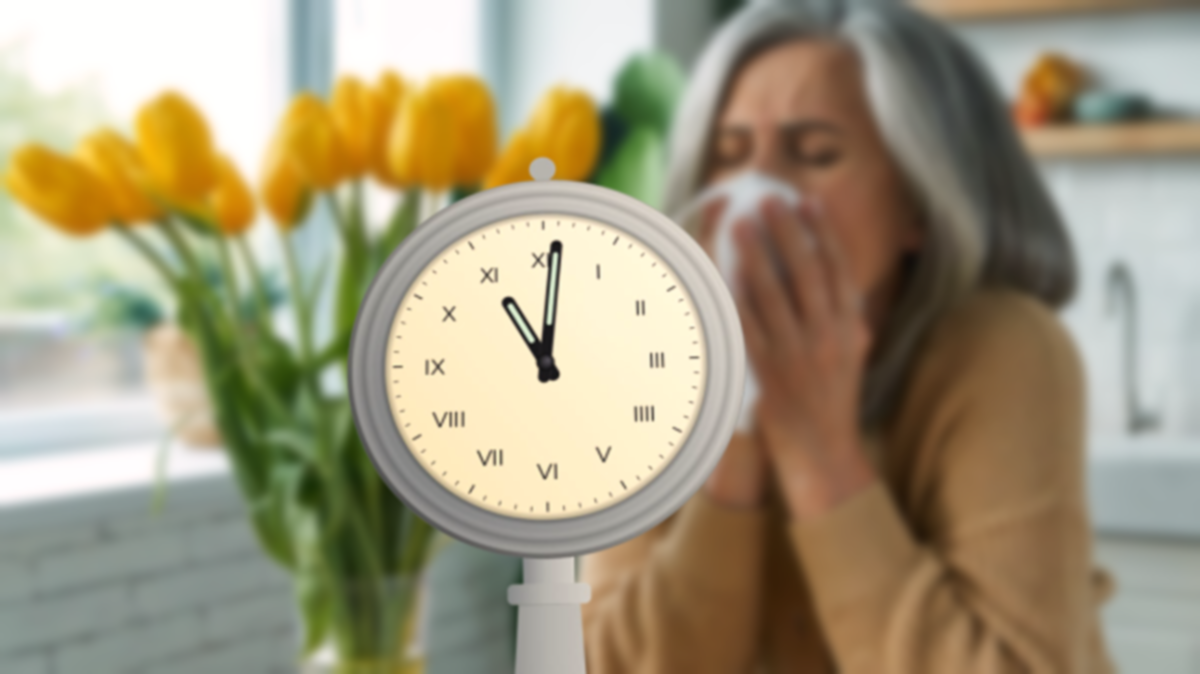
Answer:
11h01
